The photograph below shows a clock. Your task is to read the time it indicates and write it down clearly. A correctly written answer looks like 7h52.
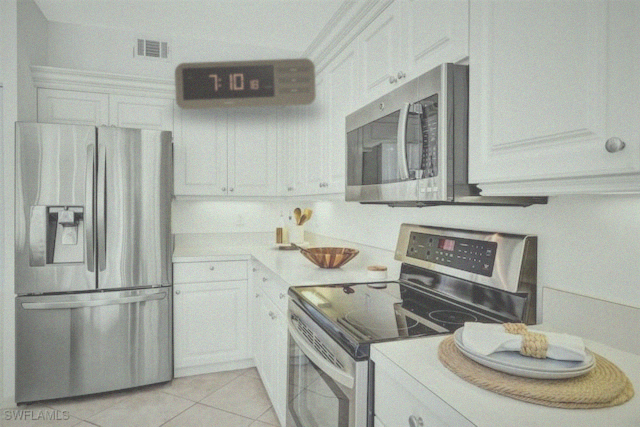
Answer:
7h10
